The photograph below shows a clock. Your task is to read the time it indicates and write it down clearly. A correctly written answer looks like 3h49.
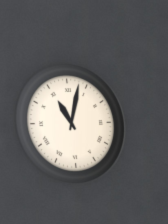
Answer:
11h03
